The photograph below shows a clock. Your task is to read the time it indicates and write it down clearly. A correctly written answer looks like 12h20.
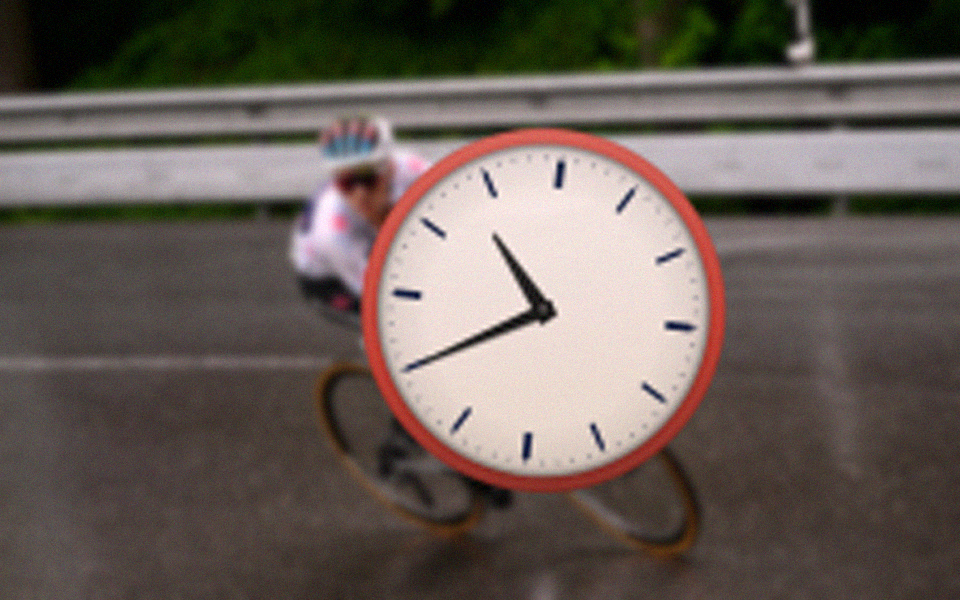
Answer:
10h40
